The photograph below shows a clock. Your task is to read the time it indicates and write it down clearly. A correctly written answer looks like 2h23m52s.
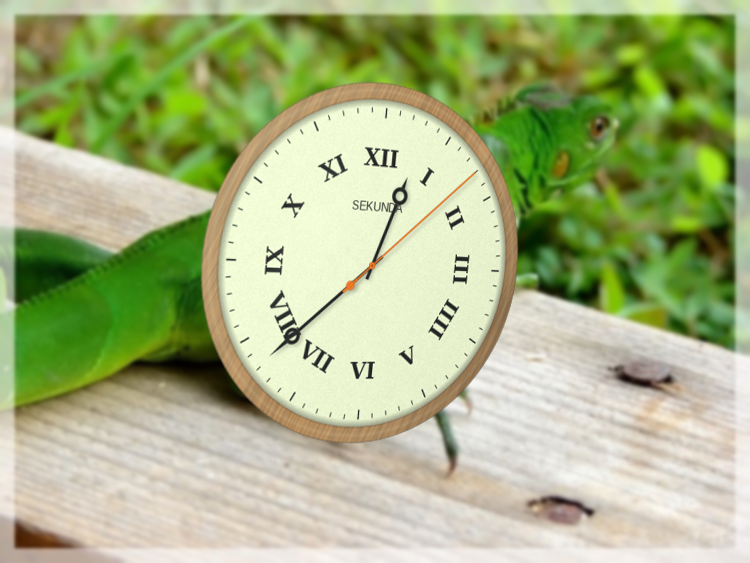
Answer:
12h38m08s
